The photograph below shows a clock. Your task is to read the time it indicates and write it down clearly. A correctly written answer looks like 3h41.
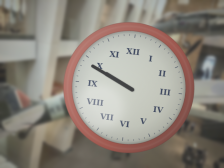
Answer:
9h49
